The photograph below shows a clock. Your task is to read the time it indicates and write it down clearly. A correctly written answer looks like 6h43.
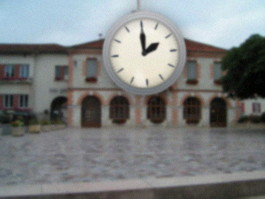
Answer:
2h00
